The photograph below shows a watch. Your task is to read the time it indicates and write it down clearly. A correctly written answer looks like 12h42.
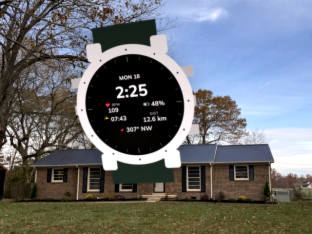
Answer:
2h25
